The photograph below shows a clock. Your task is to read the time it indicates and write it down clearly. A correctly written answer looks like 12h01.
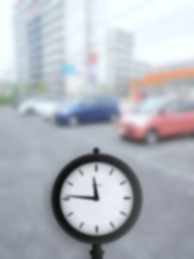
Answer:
11h46
